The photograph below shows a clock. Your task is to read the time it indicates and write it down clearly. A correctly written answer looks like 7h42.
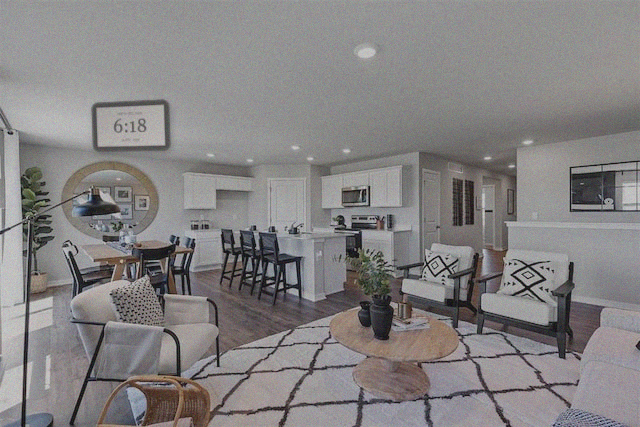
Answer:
6h18
